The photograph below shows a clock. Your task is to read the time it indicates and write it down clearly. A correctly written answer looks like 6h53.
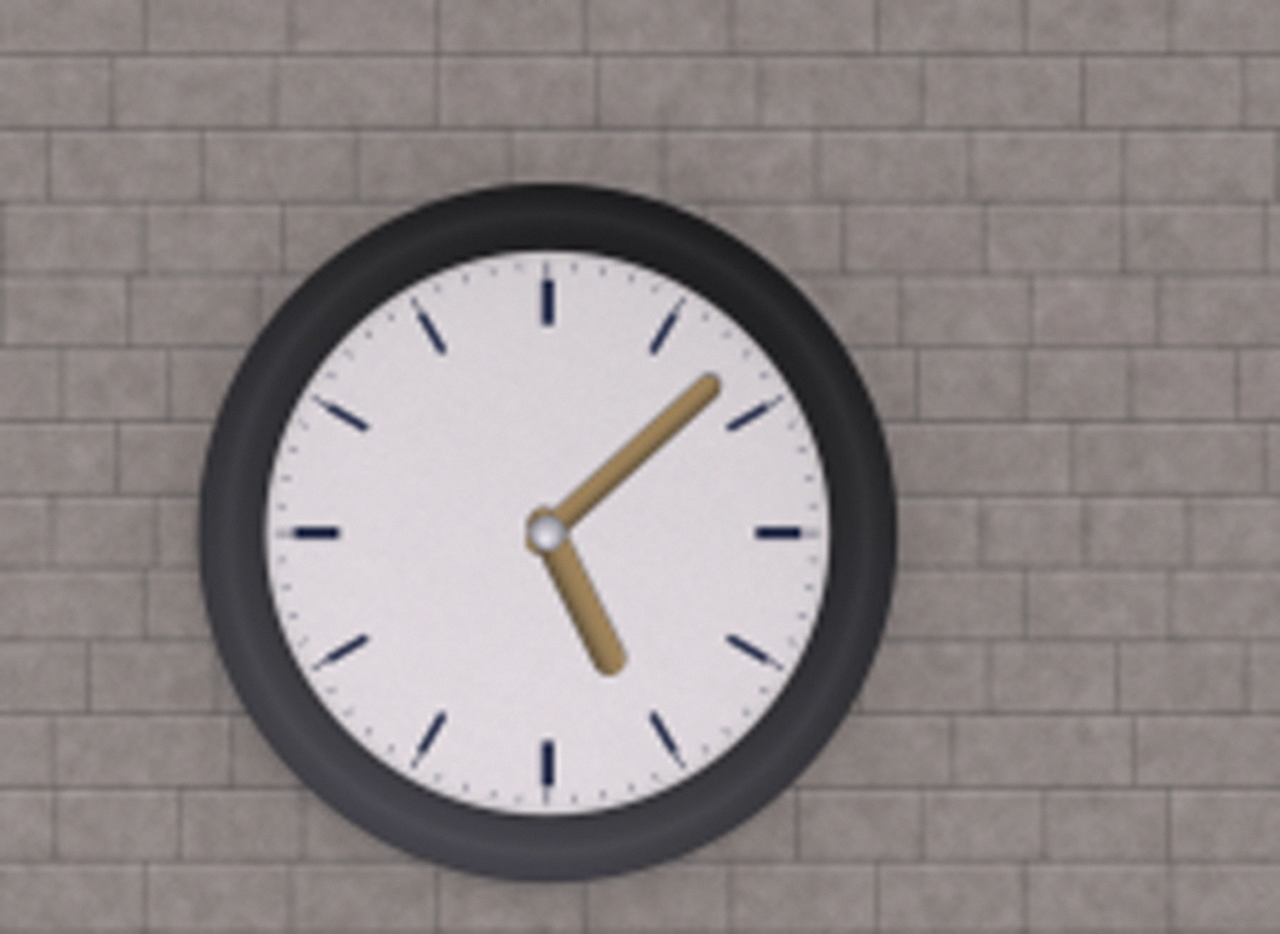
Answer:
5h08
